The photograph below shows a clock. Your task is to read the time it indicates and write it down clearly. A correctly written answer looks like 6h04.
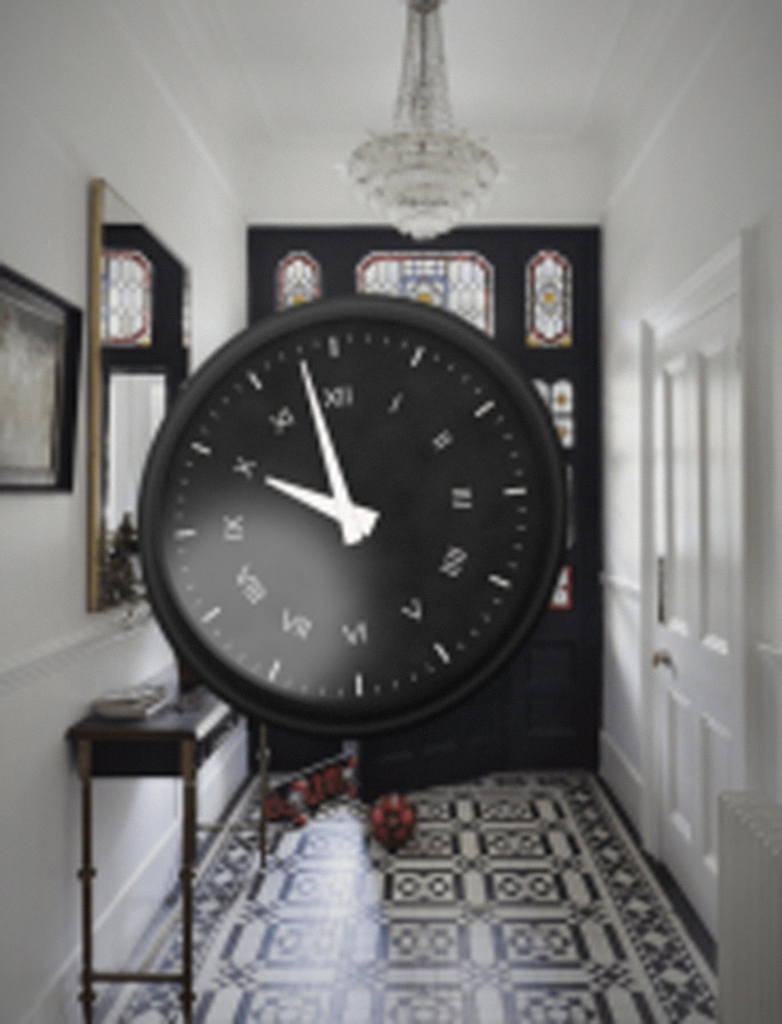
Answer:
9h58
